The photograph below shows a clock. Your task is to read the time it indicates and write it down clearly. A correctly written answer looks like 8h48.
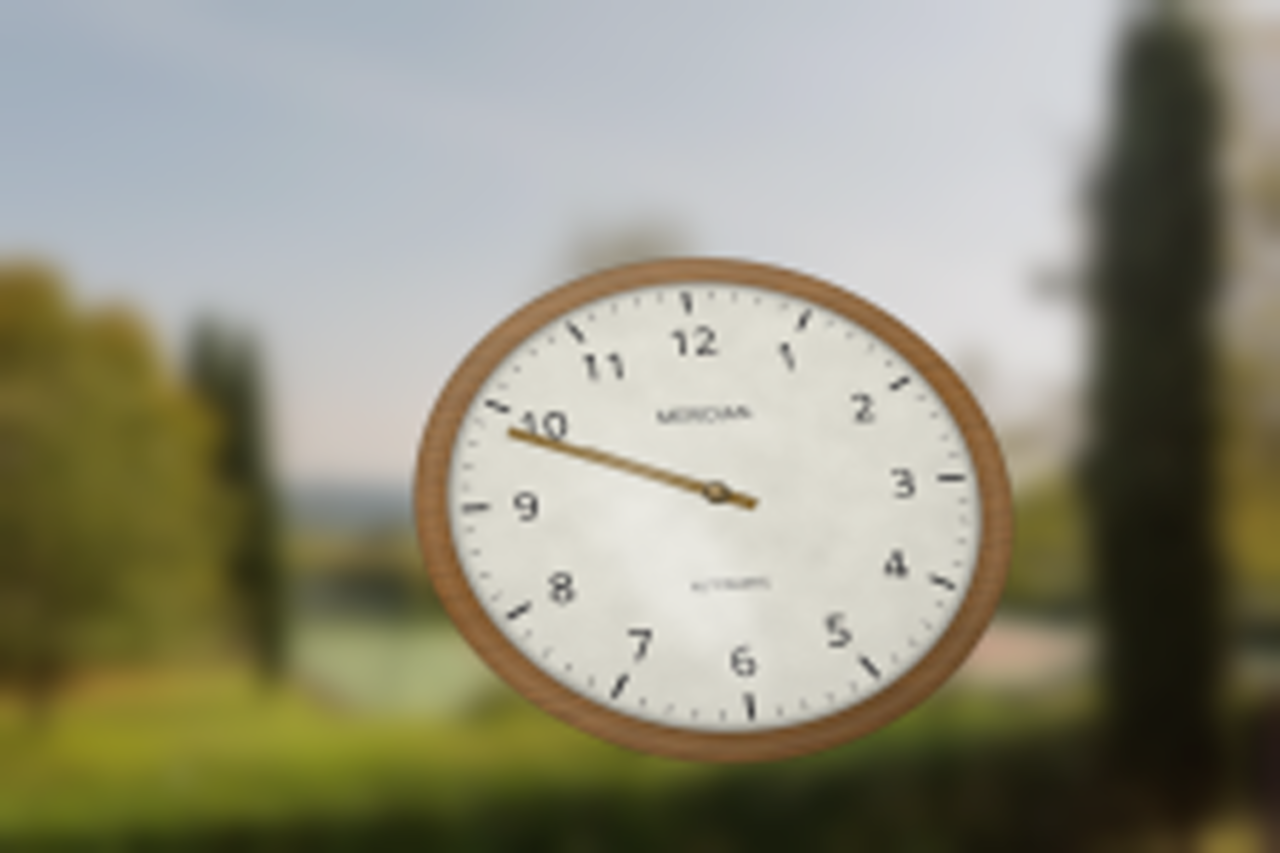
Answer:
9h49
